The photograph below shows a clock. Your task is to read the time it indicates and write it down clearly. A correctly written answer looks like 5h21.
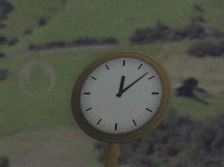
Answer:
12h08
